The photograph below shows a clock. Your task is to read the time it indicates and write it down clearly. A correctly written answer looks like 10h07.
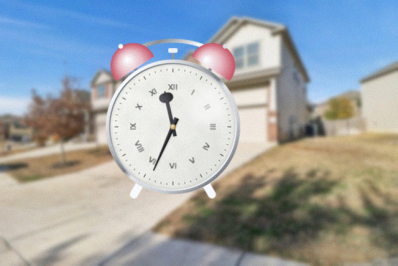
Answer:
11h34
